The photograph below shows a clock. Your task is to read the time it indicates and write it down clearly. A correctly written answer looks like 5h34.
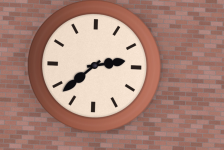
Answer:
2h38
